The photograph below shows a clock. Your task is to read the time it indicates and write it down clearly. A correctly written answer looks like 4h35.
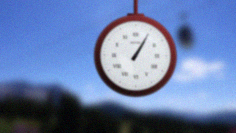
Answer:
1h05
